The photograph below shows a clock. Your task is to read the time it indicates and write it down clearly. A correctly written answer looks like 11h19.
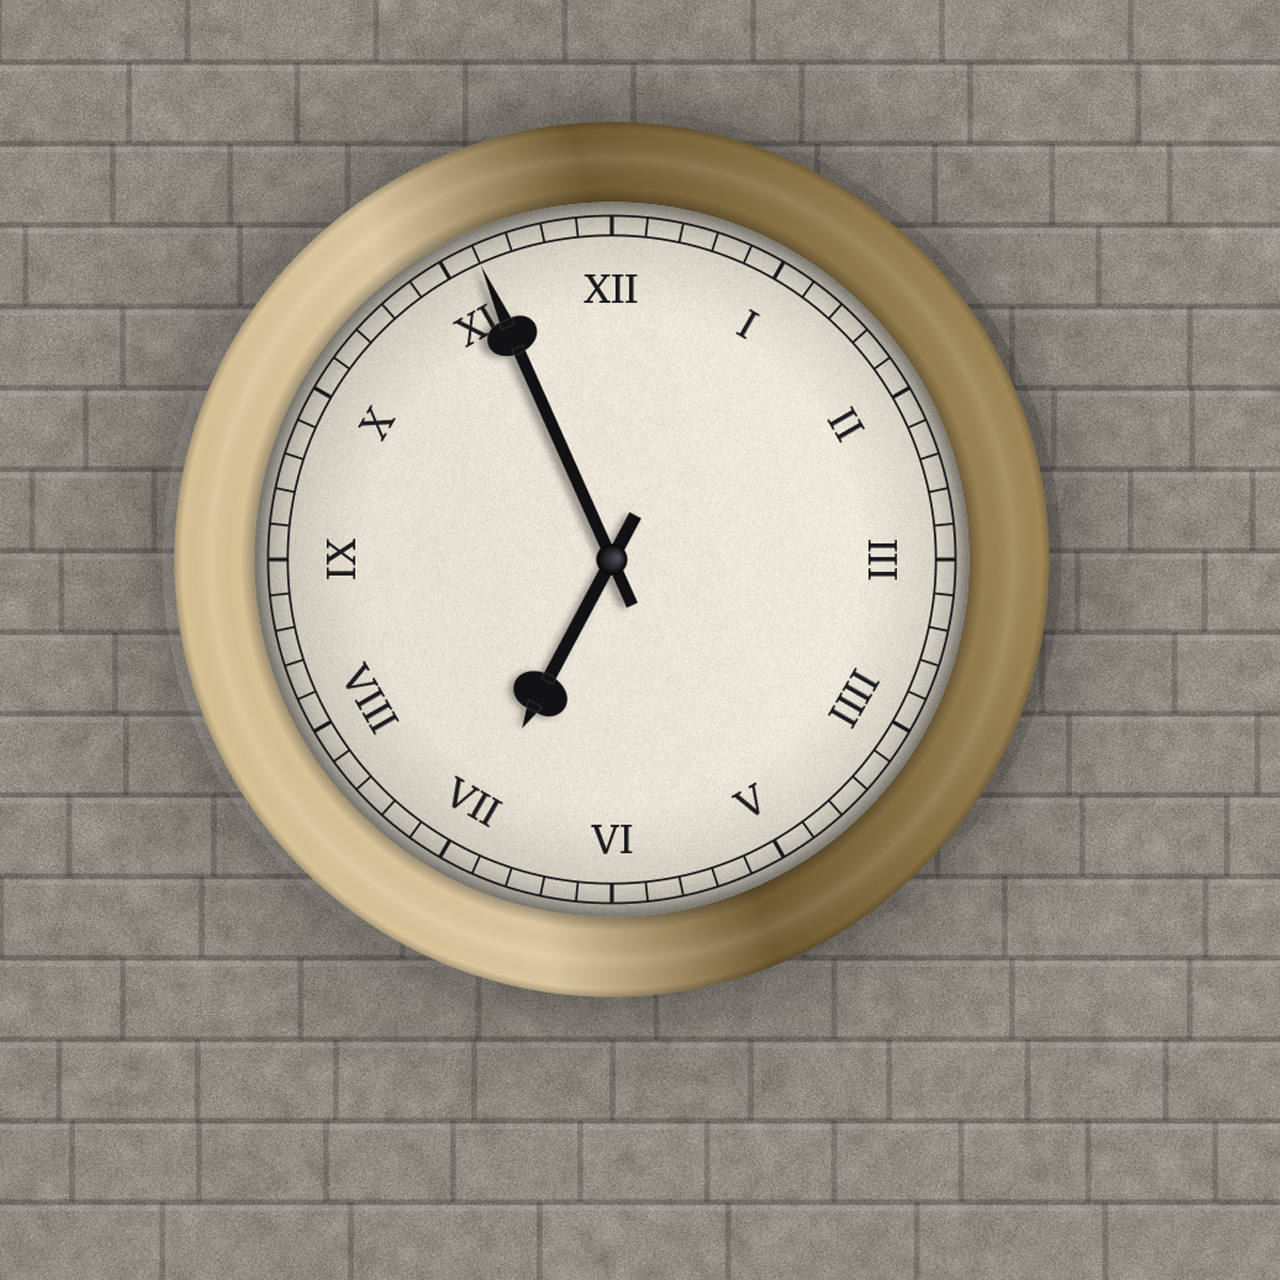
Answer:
6h56
